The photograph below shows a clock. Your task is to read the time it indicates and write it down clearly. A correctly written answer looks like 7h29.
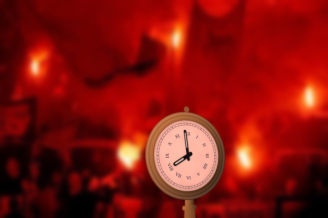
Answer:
7h59
